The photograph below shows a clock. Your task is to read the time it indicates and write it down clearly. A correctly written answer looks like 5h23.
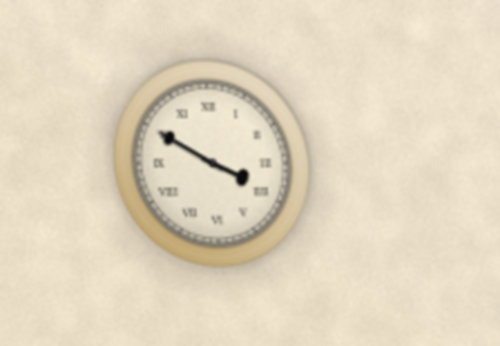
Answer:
3h50
